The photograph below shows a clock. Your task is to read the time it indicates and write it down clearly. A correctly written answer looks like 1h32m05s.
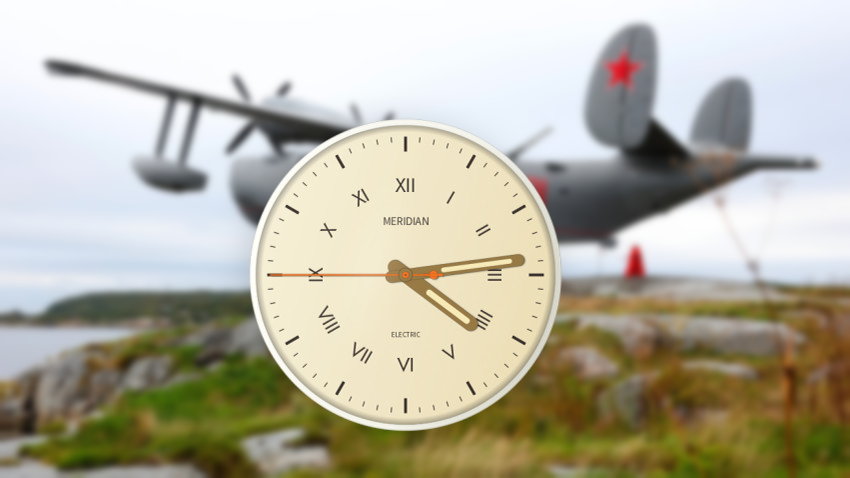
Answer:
4h13m45s
